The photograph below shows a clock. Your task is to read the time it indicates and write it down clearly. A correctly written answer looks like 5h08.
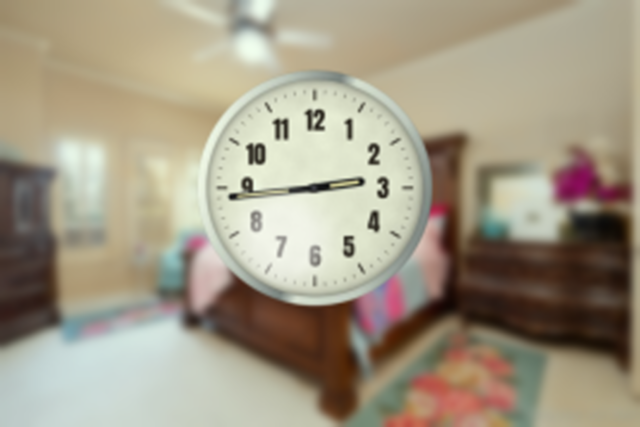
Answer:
2h44
